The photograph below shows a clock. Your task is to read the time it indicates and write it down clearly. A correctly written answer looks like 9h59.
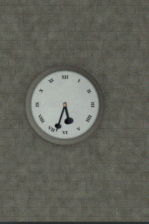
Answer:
5h33
